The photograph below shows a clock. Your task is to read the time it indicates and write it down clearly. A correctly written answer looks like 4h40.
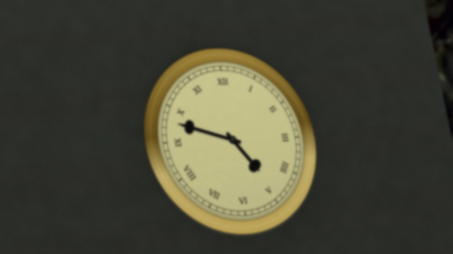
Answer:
4h48
